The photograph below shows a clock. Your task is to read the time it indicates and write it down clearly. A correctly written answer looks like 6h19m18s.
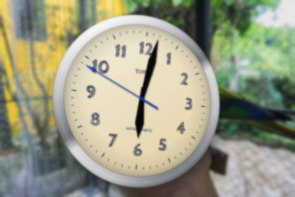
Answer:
6h01m49s
